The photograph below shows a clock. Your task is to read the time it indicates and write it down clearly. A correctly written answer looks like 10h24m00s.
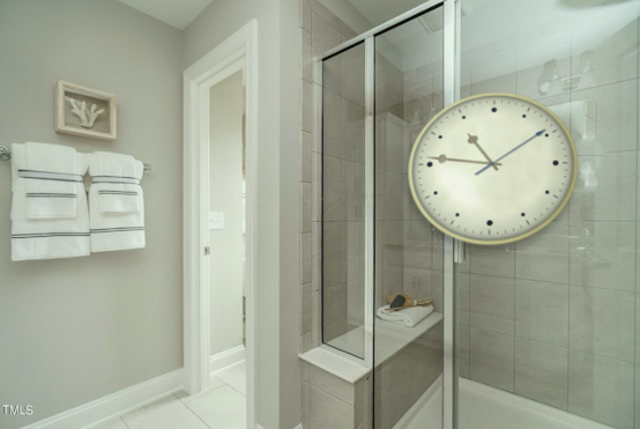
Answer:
10h46m09s
